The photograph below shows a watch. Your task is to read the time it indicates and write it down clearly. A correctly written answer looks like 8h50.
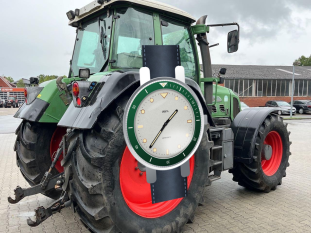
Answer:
1h37
